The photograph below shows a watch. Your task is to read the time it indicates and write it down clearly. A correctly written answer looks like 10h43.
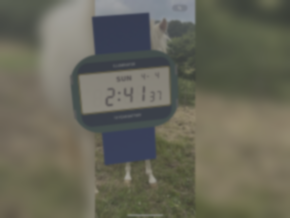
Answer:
2h41
